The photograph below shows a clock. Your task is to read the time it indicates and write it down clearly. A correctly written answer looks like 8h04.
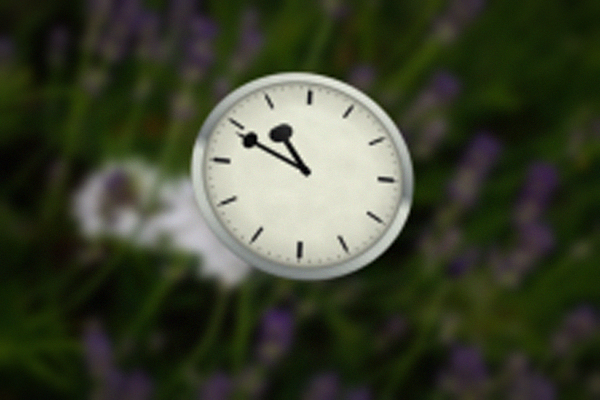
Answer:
10h49
